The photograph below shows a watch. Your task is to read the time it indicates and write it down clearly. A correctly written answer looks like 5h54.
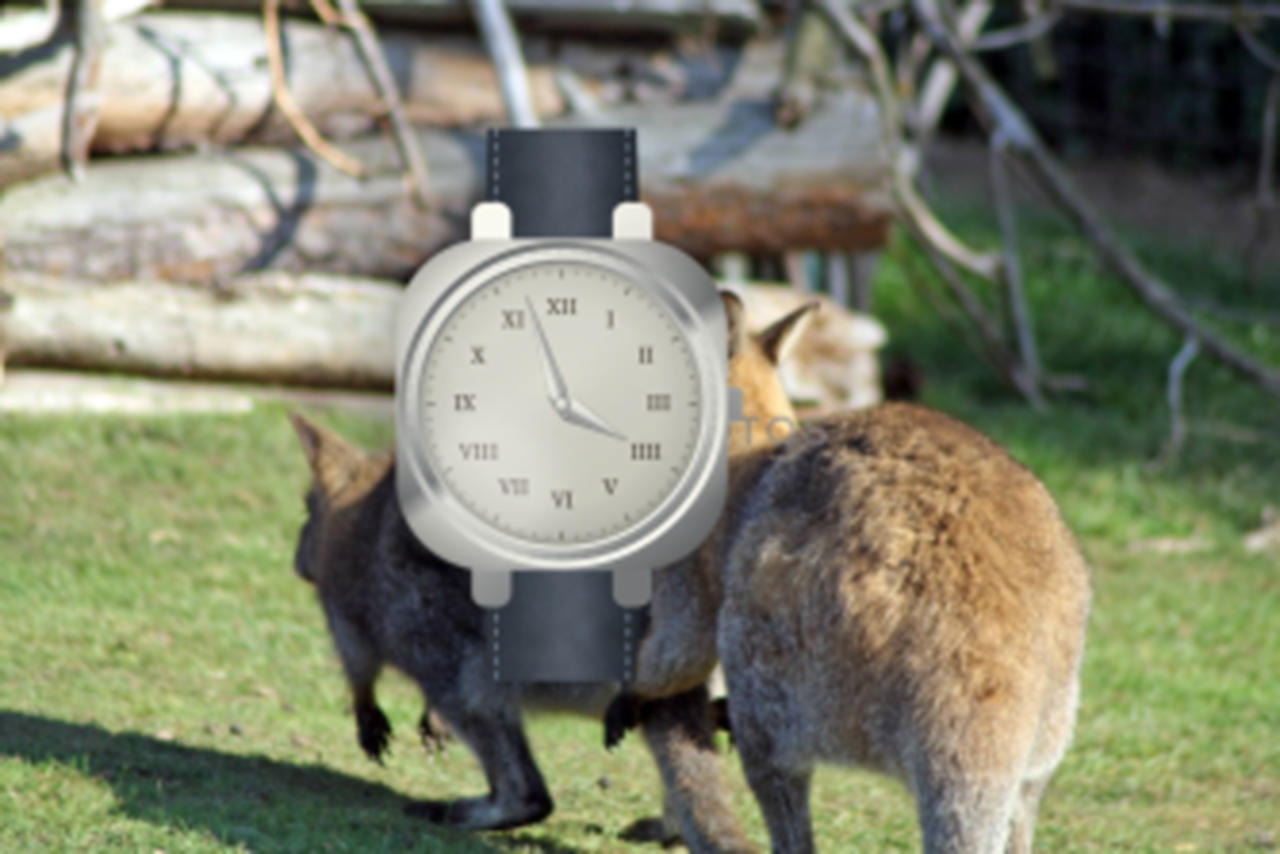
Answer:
3h57
